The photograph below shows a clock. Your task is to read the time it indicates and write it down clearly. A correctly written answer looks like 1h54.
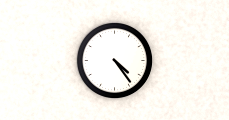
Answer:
4h24
